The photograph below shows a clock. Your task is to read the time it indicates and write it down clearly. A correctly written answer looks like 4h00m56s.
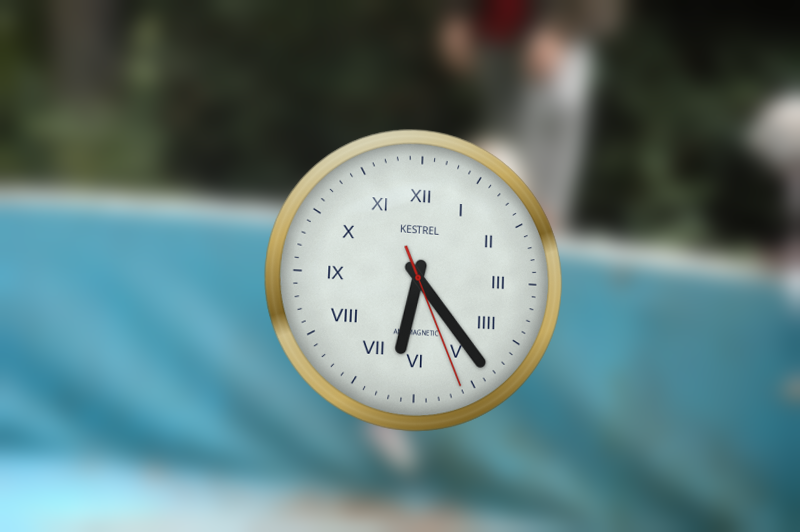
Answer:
6h23m26s
